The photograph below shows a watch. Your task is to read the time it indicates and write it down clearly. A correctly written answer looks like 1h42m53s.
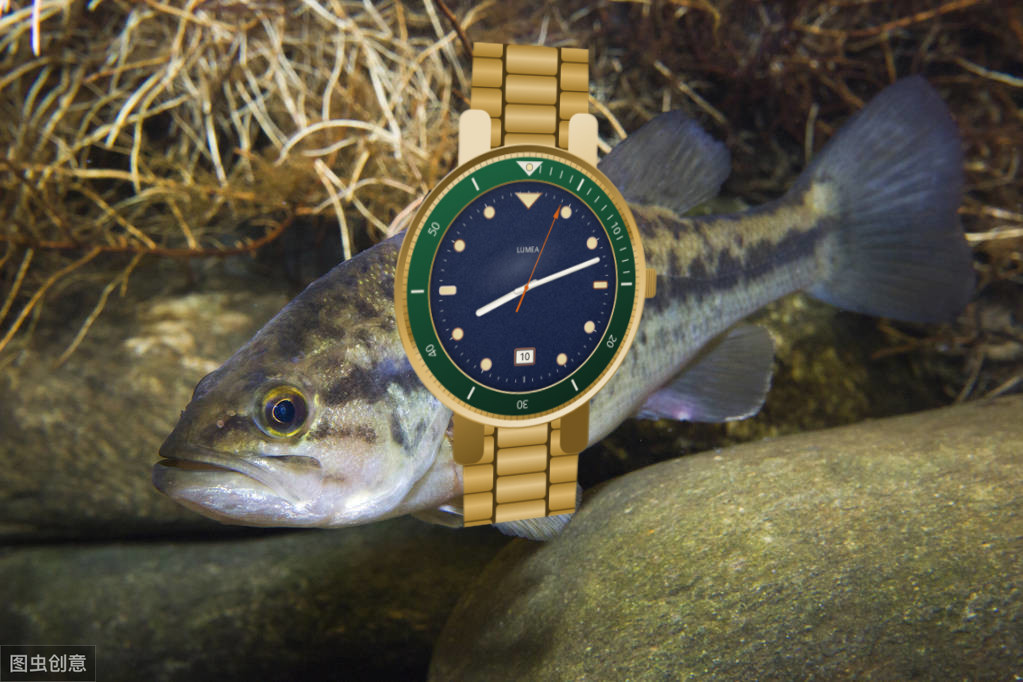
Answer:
8h12m04s
